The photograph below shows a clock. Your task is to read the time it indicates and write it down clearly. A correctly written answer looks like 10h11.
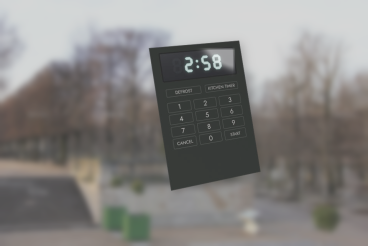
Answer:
2h58
